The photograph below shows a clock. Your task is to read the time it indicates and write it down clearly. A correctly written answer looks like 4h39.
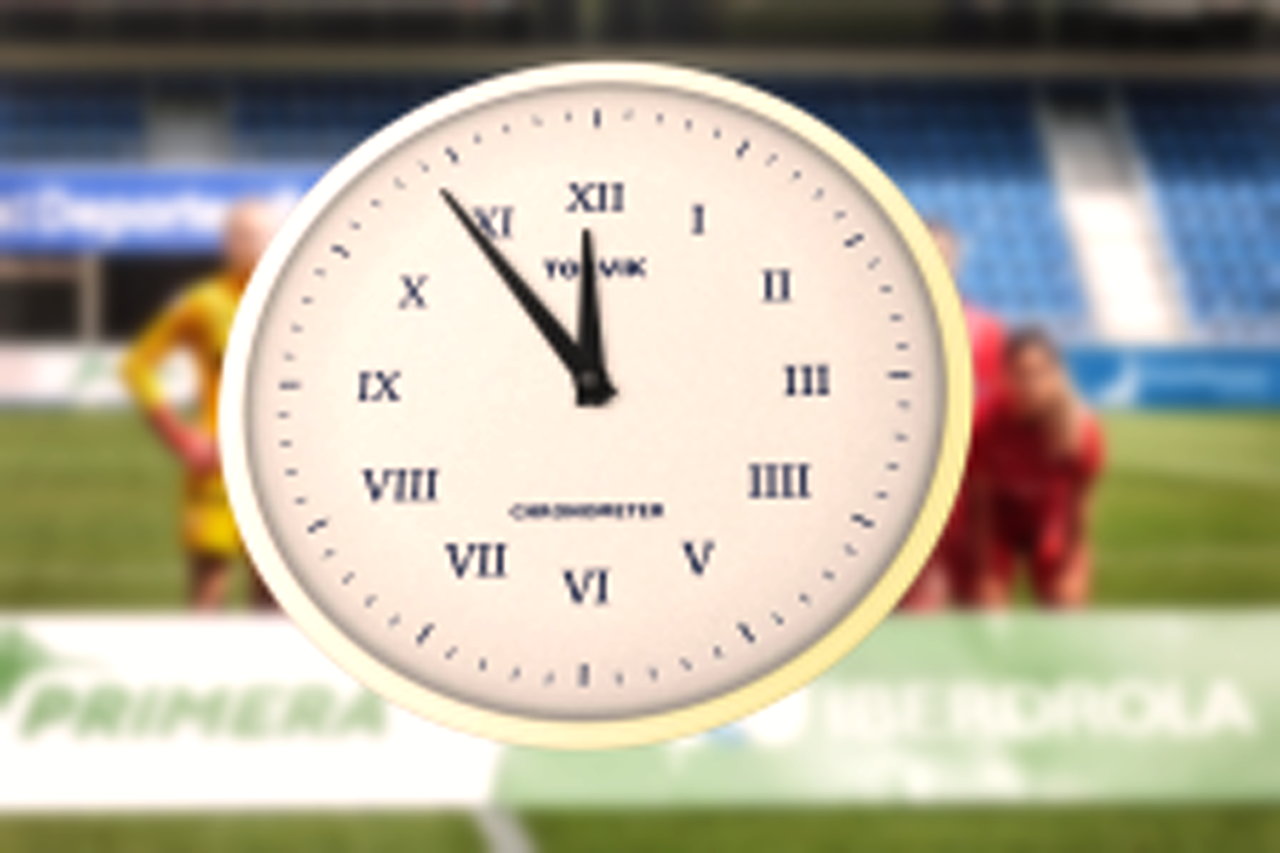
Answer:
11h54
